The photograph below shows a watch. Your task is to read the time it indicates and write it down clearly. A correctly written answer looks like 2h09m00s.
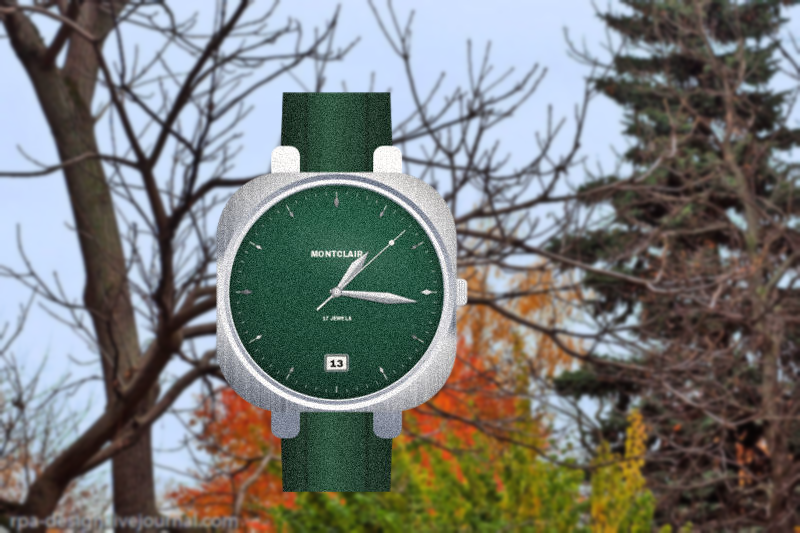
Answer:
1h16m08s
